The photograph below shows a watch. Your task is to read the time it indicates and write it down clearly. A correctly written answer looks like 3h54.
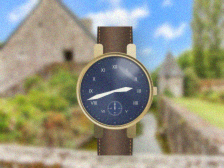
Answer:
2h42
